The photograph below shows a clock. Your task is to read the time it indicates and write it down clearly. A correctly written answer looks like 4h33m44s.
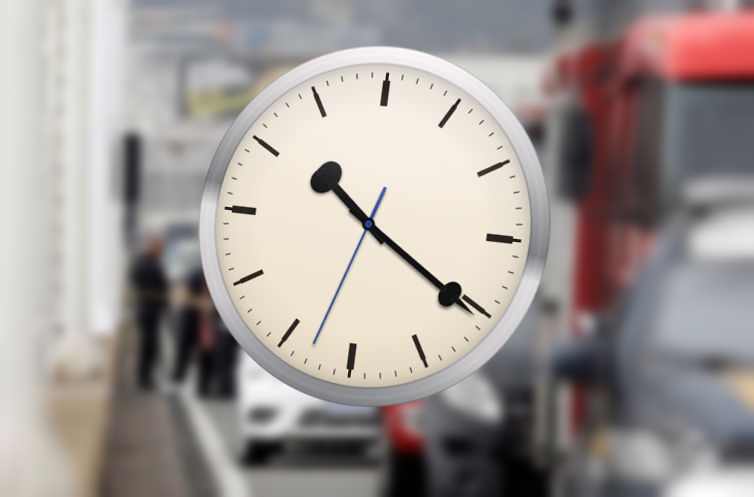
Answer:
10h20m33s
